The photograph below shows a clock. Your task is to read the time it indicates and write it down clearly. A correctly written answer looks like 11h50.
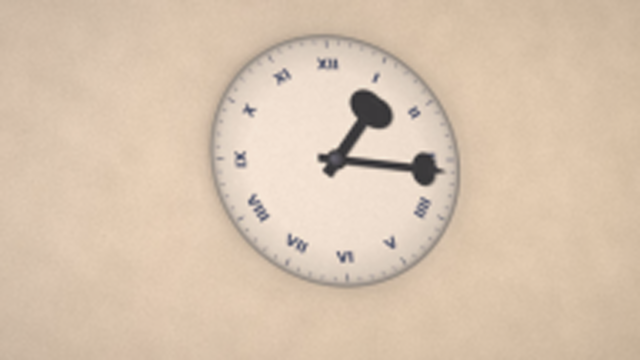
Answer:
1h16
